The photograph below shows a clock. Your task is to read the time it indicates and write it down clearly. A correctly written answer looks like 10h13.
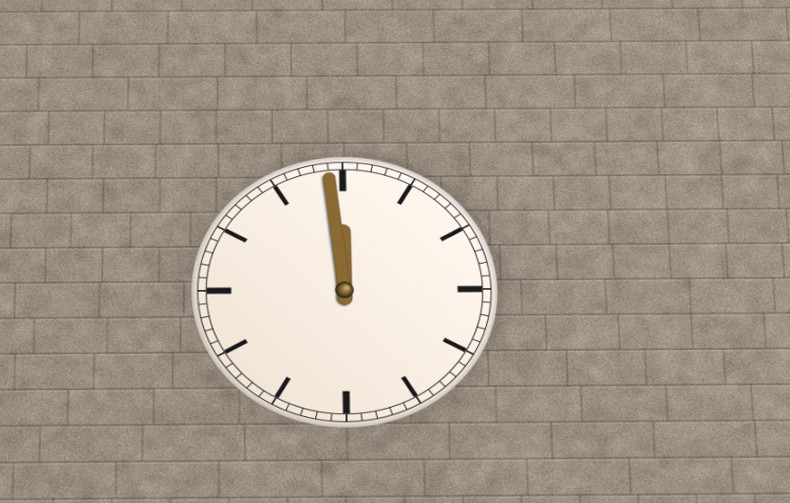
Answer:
11h59
